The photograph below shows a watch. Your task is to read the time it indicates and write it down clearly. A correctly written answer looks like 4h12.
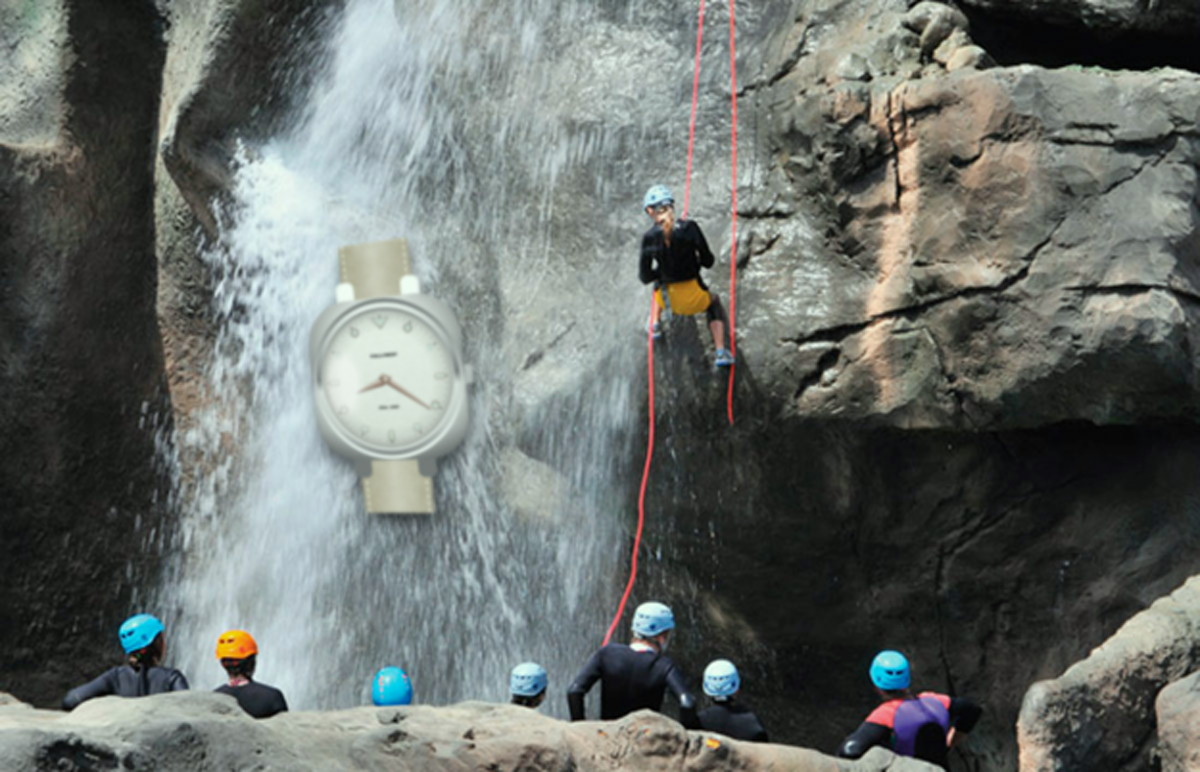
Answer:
8h21
